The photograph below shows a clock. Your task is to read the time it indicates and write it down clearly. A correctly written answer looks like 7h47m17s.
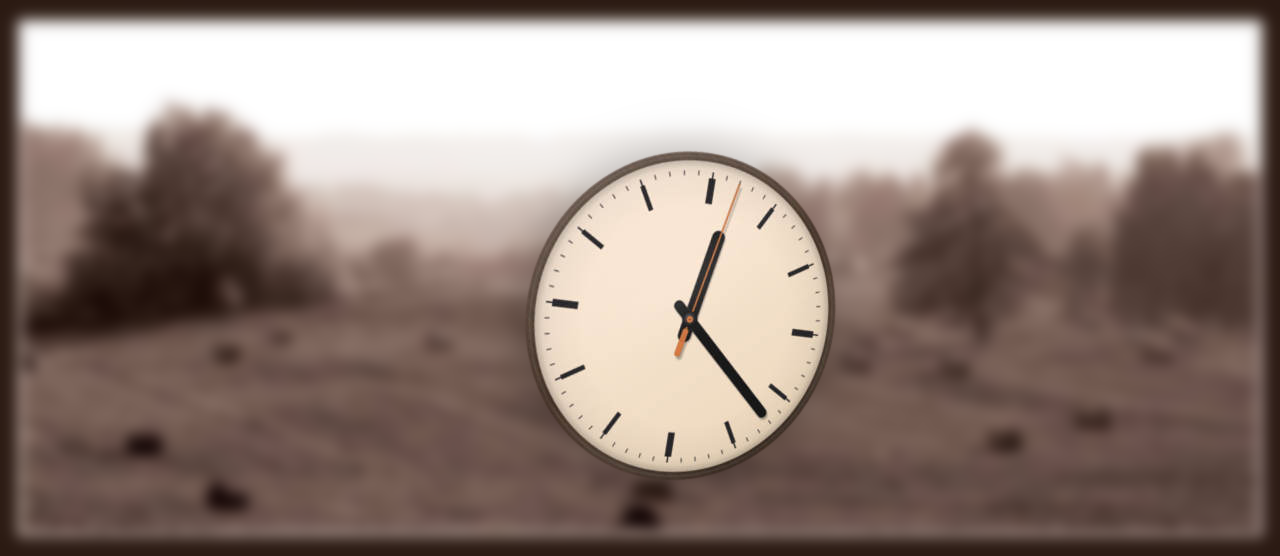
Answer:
12h22m02s
